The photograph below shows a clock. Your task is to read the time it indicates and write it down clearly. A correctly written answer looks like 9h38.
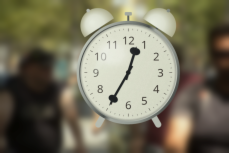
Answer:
12h35
